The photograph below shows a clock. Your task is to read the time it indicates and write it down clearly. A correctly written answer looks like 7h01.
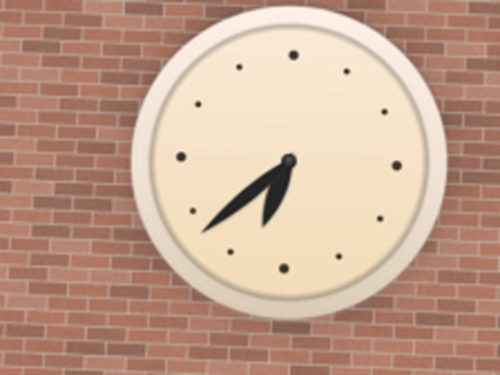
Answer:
6h38
